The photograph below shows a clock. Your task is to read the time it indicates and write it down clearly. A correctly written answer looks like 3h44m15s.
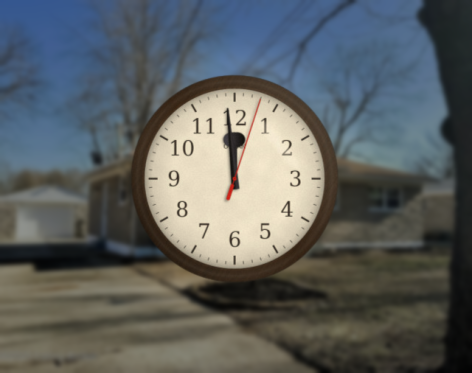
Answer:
11h59m03s
